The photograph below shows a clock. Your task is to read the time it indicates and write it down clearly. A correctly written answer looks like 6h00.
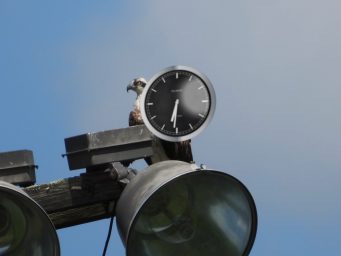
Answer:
6h31
